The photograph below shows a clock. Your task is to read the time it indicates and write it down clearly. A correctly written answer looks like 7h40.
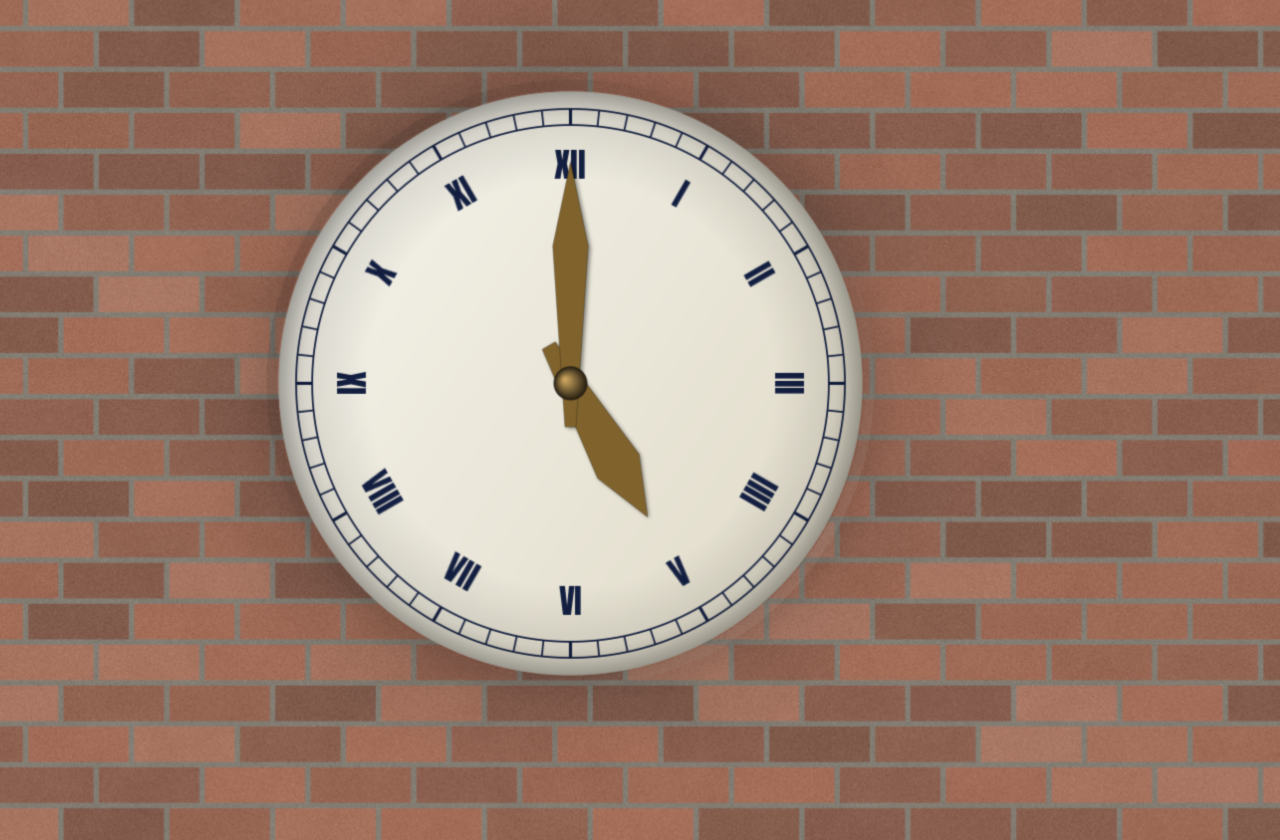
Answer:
5h00
